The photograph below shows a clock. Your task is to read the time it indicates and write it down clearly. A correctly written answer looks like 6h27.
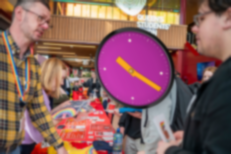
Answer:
10h20
